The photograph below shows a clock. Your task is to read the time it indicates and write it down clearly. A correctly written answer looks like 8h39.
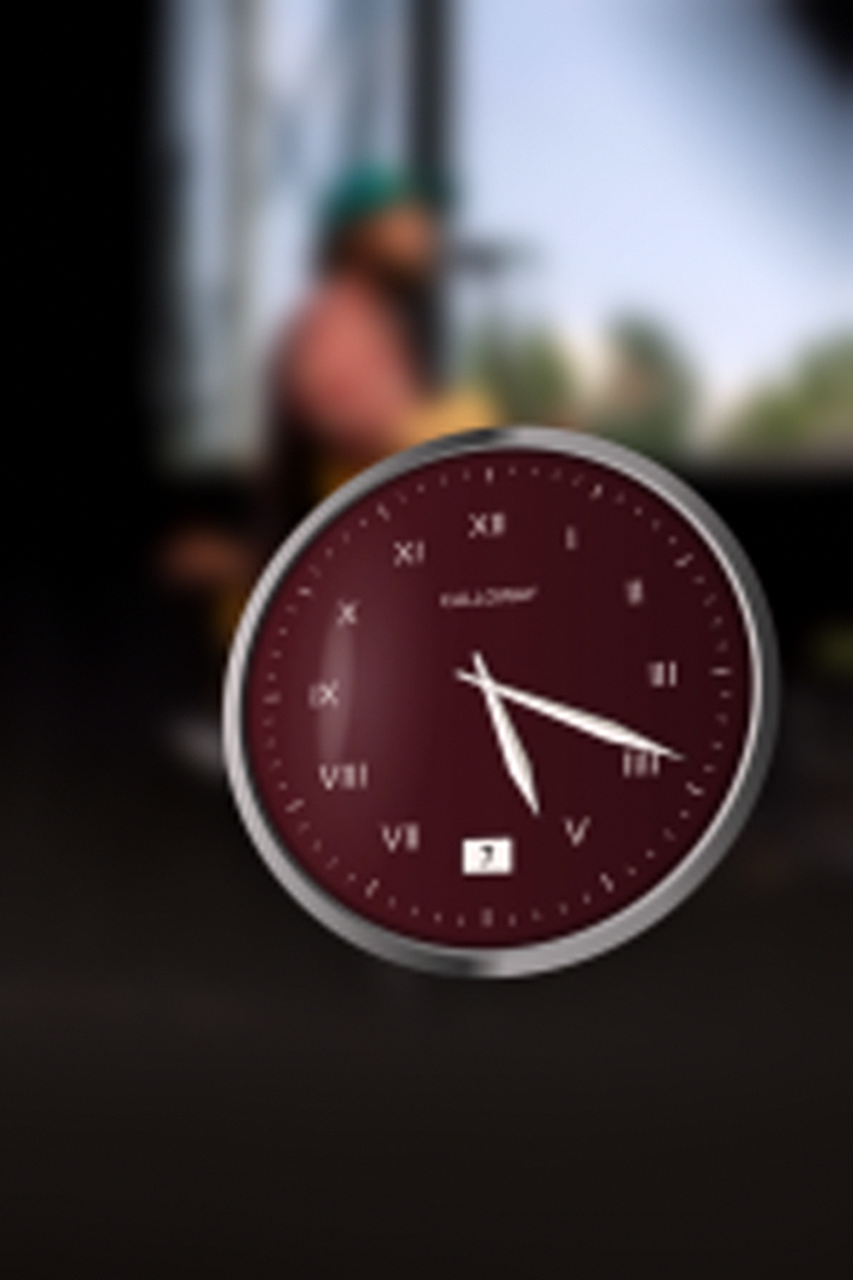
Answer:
5h19
